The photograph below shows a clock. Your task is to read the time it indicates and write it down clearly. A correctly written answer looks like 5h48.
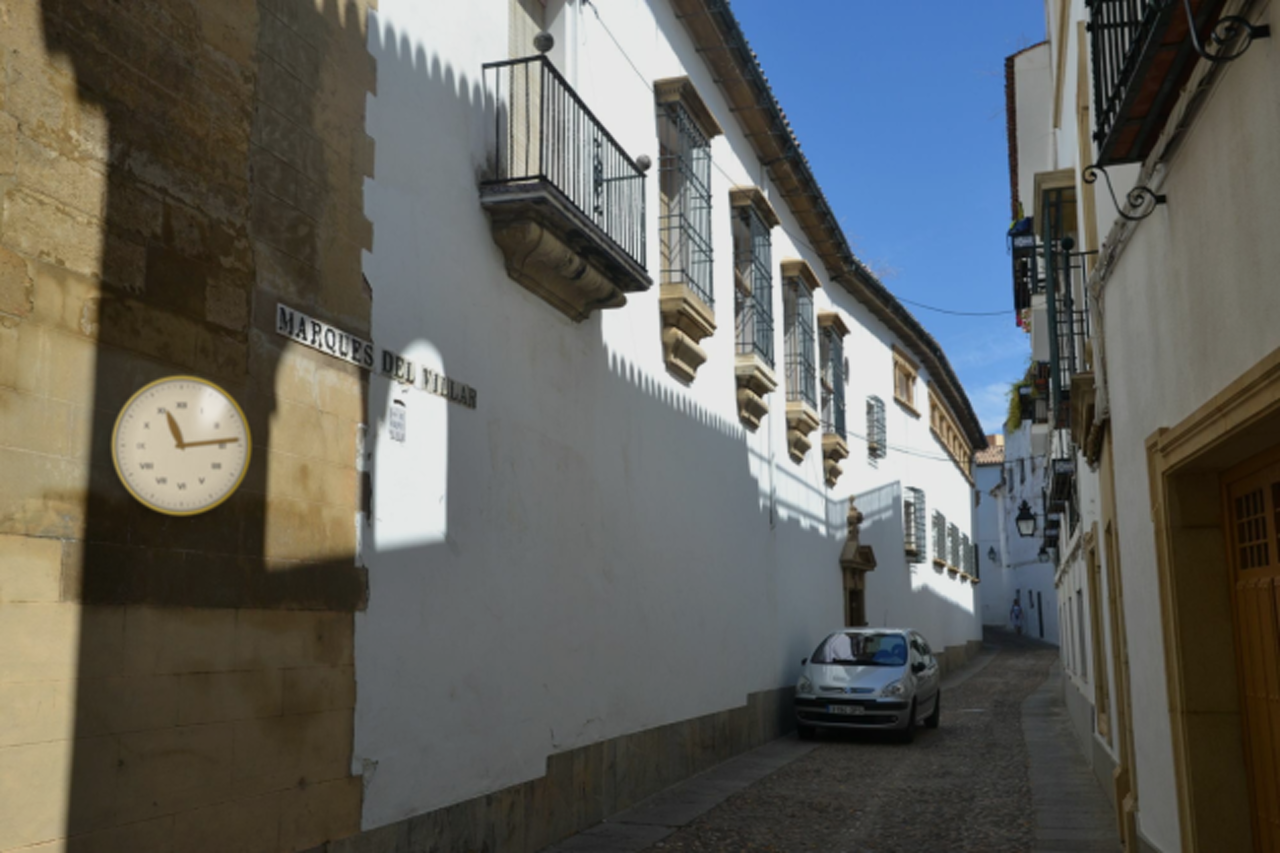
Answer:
11h14
